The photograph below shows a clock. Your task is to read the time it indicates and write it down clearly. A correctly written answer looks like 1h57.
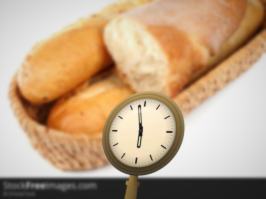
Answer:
5h58
